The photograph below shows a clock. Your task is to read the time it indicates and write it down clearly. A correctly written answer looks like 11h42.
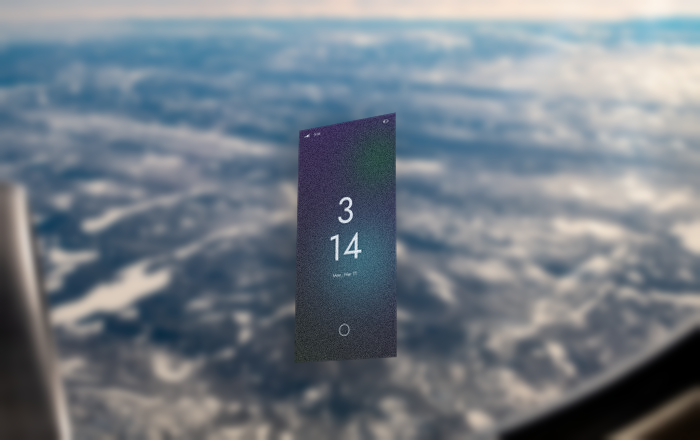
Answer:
3h14
